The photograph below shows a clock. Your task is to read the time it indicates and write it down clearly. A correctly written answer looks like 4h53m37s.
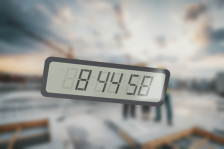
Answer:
8h44m58s
